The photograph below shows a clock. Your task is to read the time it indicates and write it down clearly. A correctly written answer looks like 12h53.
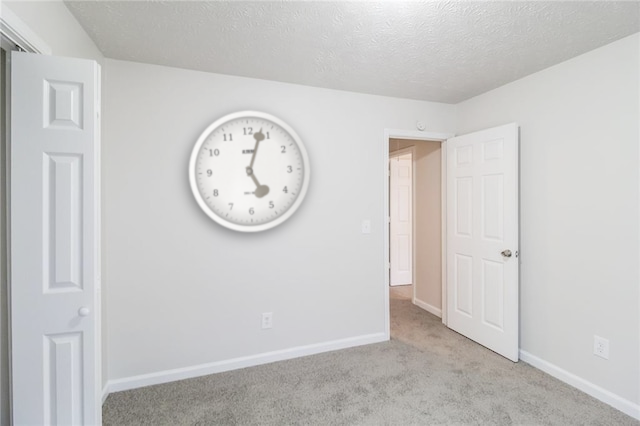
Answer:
5h03
